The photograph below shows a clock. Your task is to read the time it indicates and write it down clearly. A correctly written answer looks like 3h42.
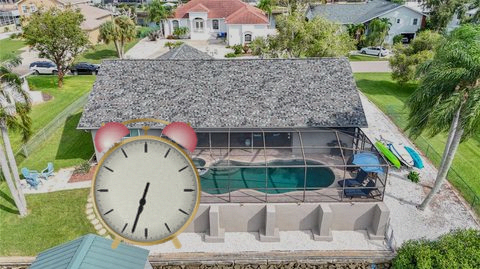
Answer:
6h33
